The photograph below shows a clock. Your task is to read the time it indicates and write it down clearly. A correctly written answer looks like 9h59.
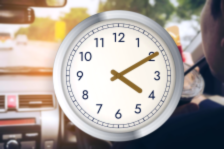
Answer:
4h10
